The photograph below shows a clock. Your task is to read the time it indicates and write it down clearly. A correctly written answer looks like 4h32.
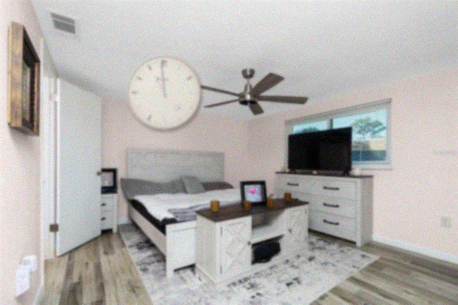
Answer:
10h59
